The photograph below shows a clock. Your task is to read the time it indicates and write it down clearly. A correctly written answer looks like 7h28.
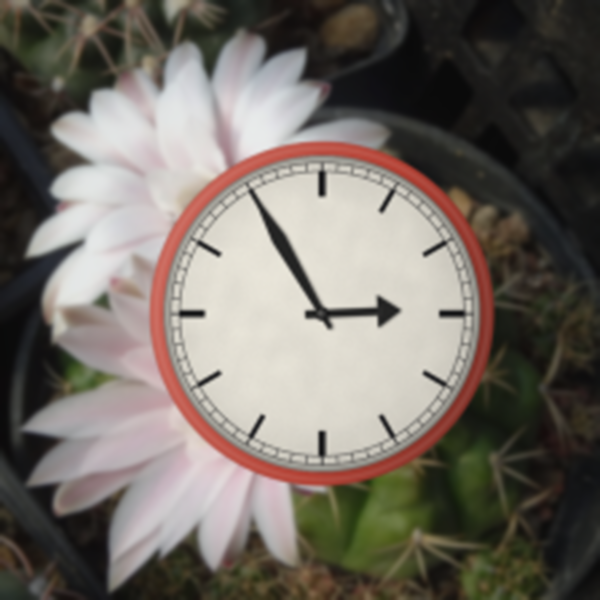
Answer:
2h55
